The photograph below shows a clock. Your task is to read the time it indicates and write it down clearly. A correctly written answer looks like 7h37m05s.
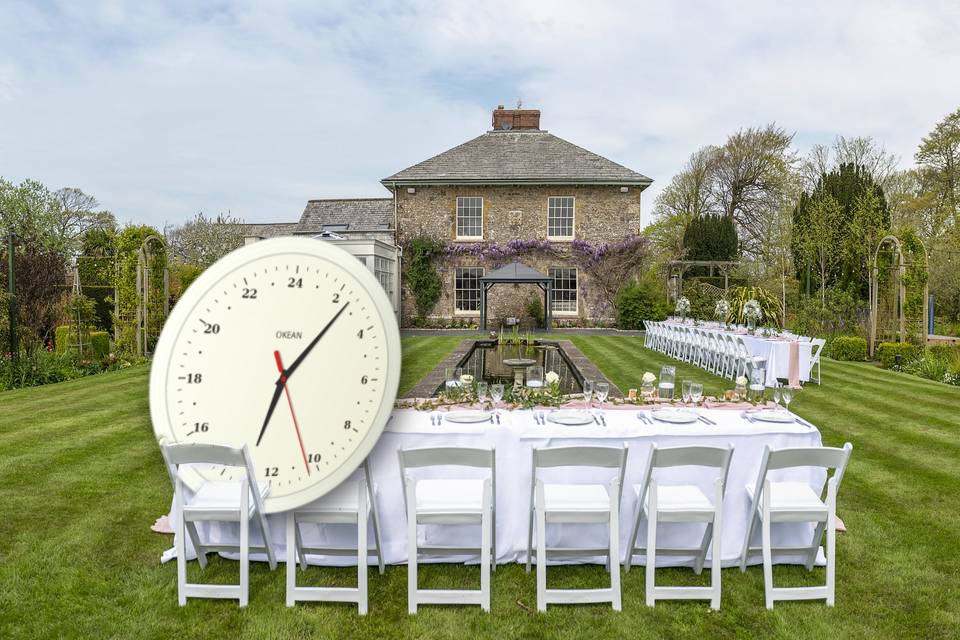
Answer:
13h06m26s
